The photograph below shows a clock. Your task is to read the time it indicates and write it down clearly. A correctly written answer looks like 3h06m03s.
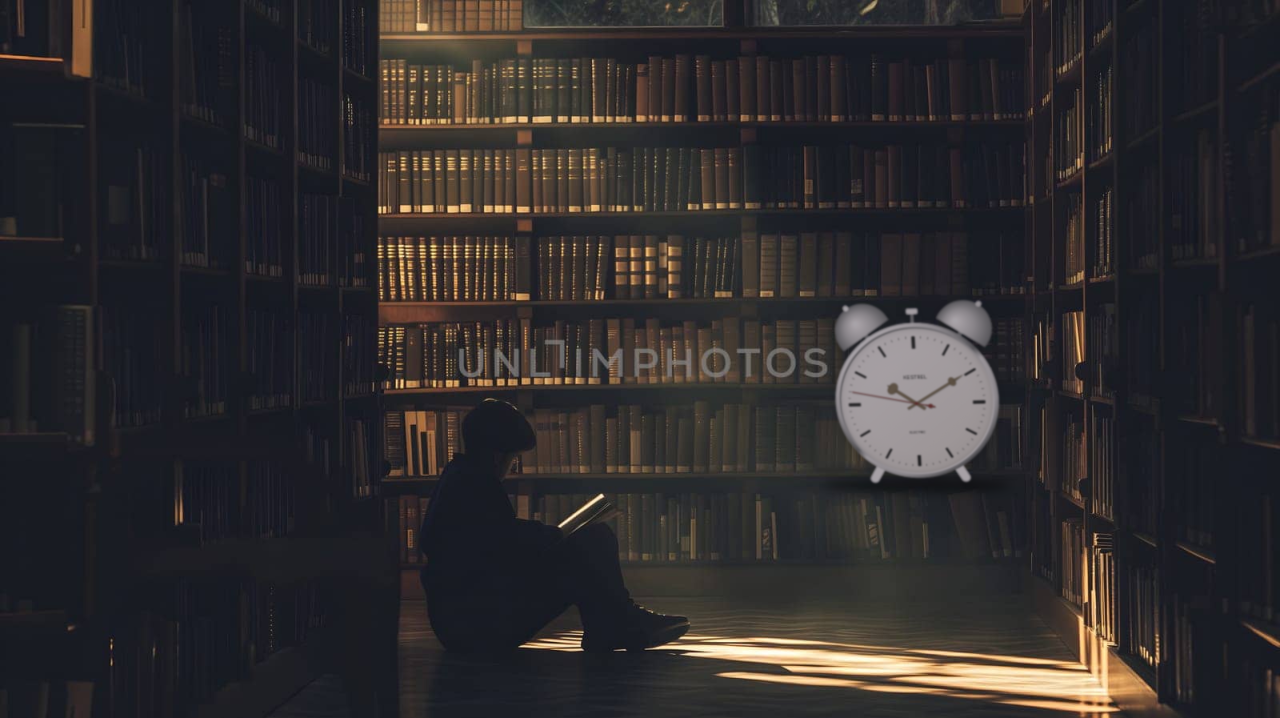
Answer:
10h09m47s
